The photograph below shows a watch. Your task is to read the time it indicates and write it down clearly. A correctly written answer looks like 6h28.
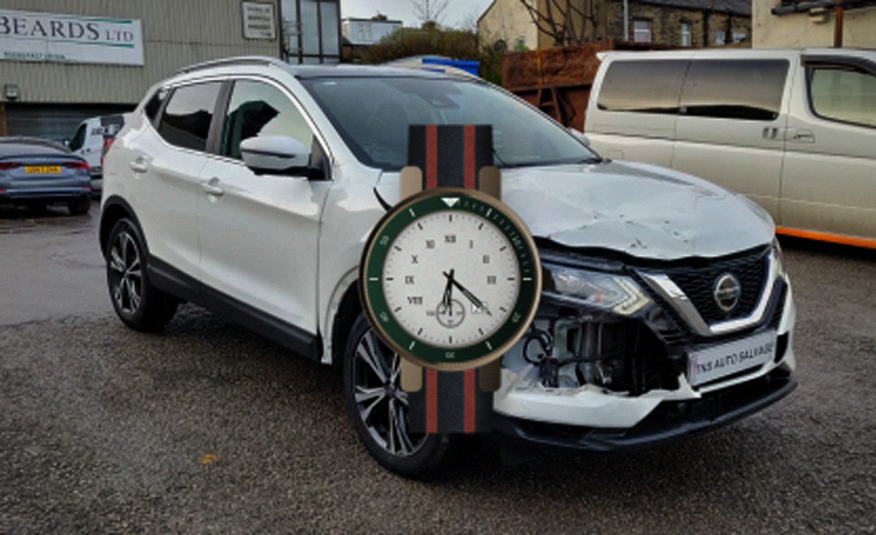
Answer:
6h22
